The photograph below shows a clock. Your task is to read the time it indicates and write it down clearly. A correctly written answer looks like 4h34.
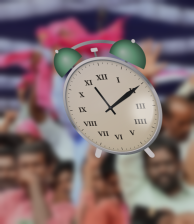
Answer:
11h10
